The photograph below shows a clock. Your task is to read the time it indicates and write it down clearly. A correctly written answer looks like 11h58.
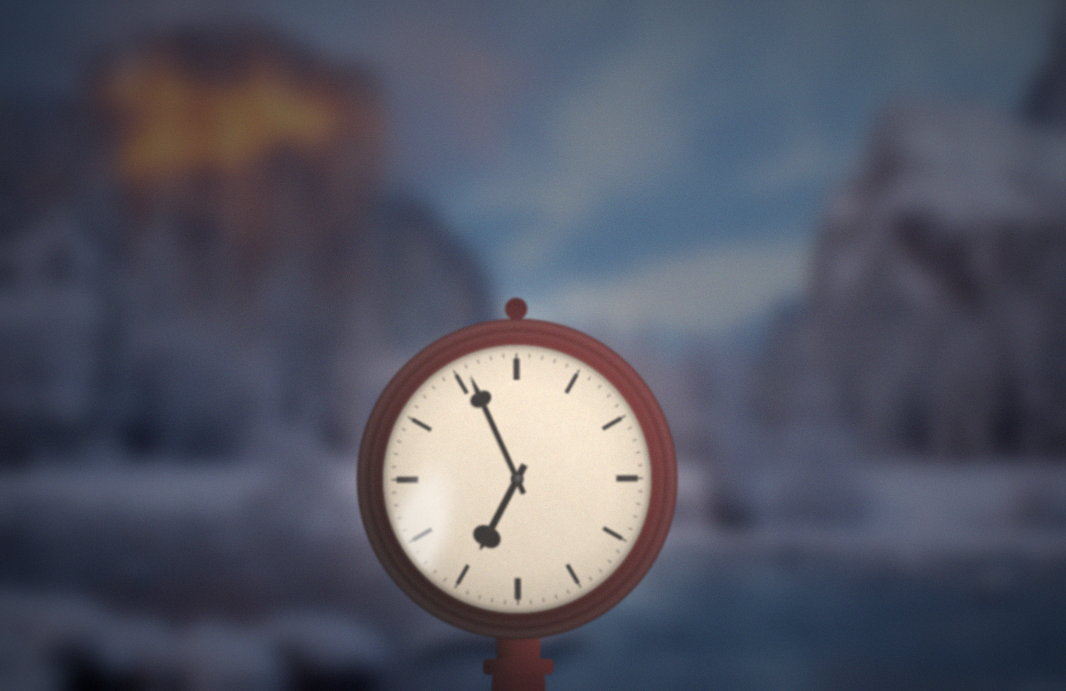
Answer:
6h56
